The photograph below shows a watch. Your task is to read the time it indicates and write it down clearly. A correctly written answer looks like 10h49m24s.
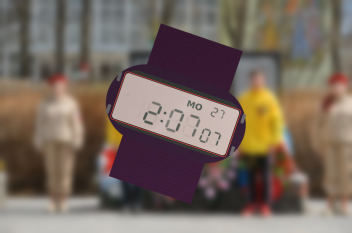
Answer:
2h07m07s
